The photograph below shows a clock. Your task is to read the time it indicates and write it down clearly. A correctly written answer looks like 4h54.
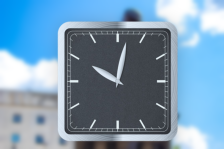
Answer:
10h02
